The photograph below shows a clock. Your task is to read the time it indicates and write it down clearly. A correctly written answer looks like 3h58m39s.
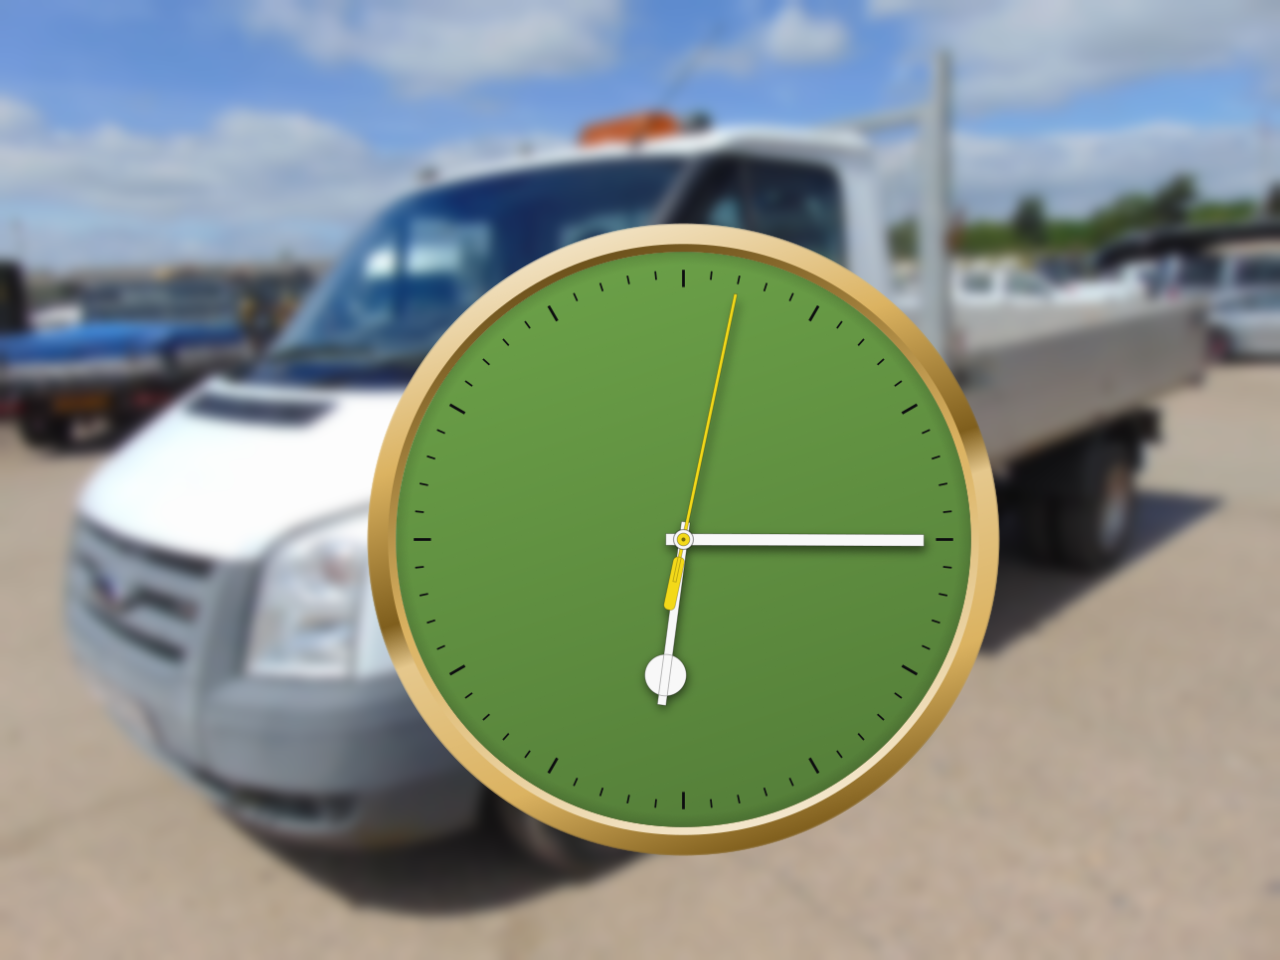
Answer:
6h15m02s
